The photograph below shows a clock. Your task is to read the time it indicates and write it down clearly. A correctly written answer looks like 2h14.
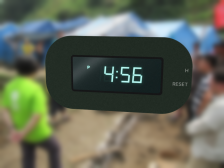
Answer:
4h56
